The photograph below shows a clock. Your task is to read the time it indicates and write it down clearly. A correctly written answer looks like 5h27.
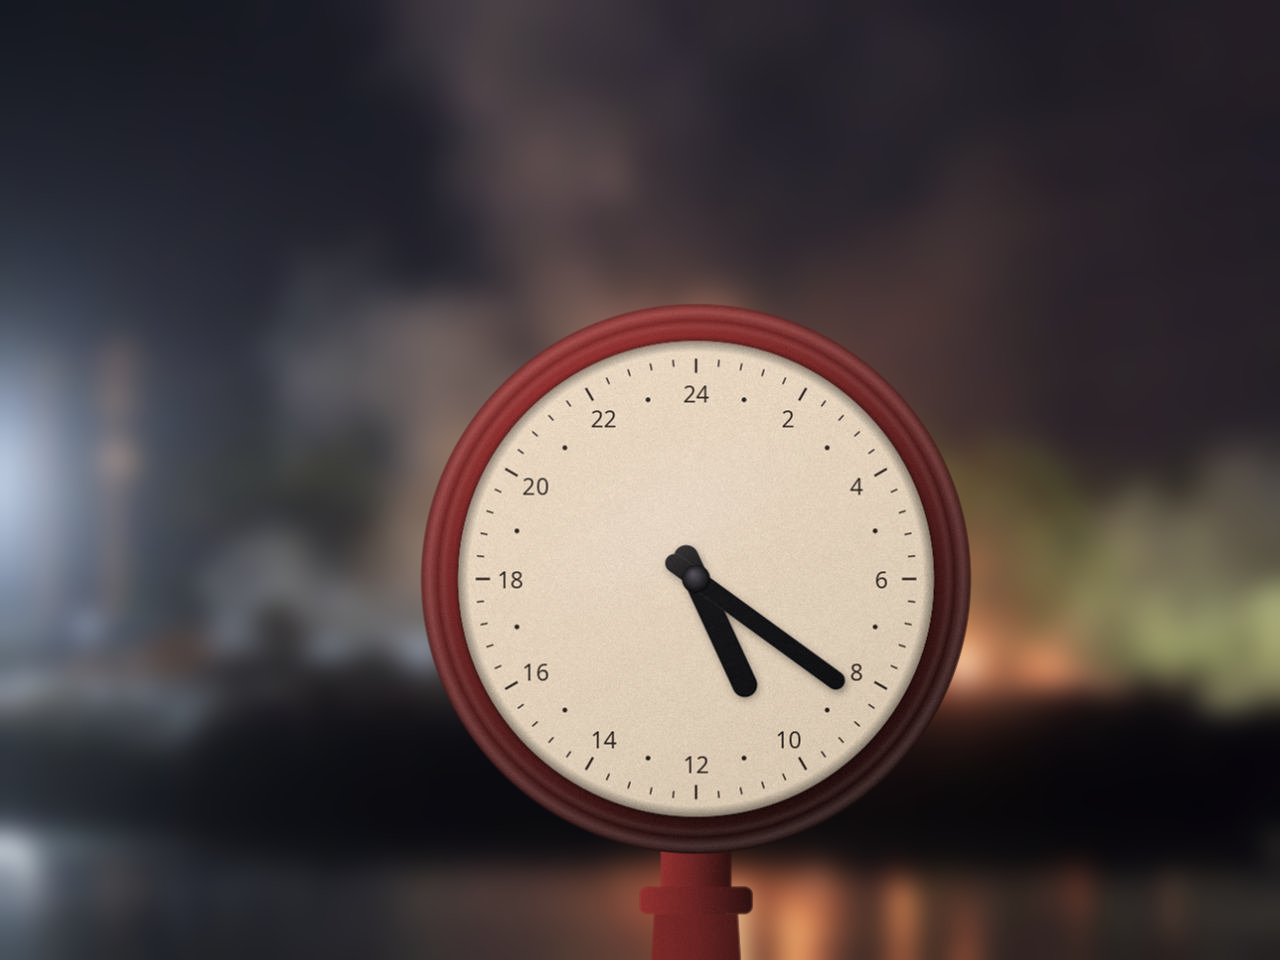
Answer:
10h21
